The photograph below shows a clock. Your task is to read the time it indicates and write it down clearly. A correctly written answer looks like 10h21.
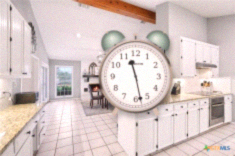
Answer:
11h28
